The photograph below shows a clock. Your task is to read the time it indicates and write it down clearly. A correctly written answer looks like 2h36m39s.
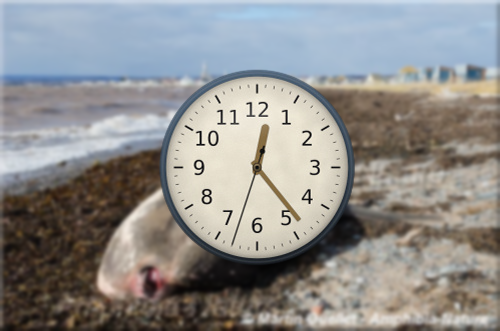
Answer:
12h23m33s
